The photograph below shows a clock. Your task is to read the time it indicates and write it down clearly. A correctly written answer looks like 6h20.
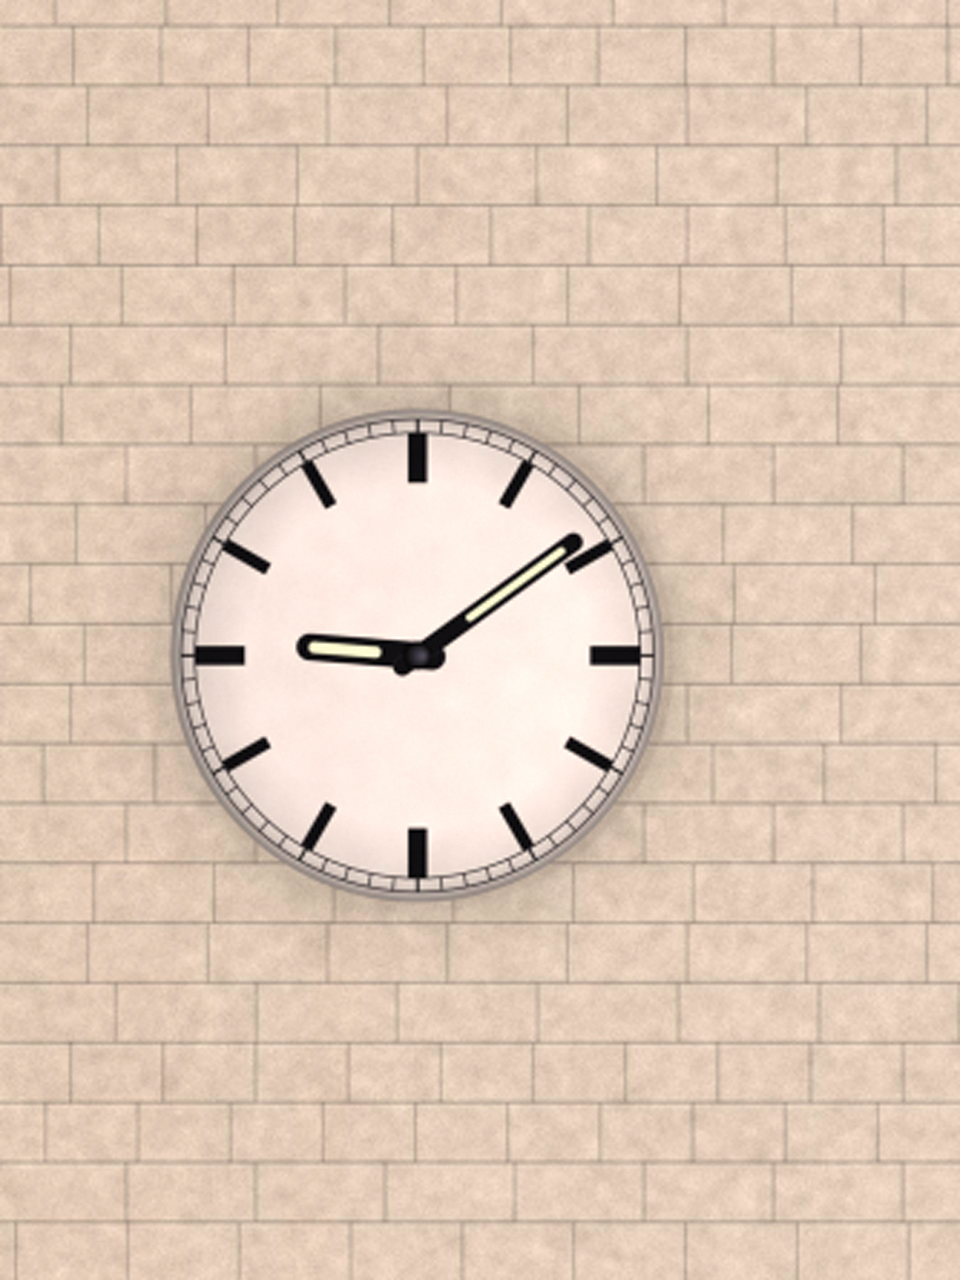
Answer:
9h09
